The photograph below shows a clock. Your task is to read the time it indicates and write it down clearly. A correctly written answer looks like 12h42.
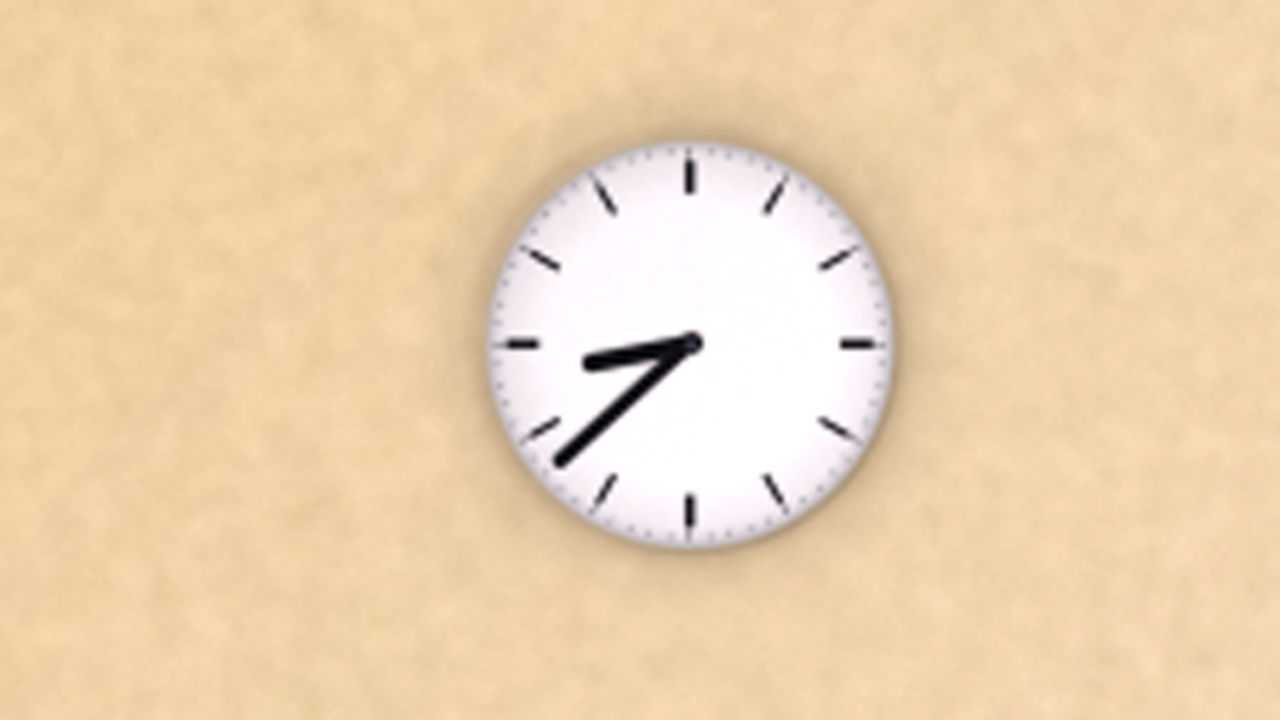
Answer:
8h38
